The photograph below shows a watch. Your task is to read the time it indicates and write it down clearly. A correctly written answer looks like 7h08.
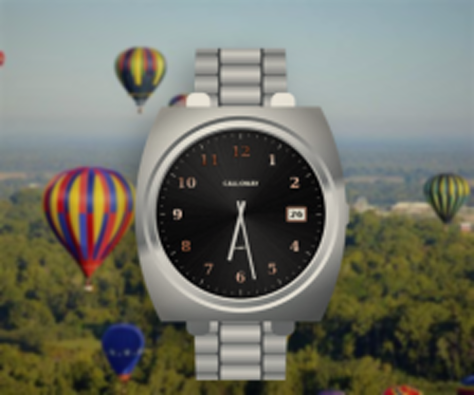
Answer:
6h28
